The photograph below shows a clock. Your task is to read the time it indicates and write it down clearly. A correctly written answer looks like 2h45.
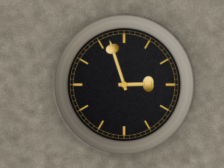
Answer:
2h57
